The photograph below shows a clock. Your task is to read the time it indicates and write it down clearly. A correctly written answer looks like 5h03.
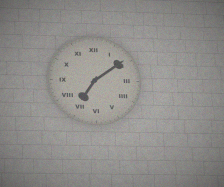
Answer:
7h09
